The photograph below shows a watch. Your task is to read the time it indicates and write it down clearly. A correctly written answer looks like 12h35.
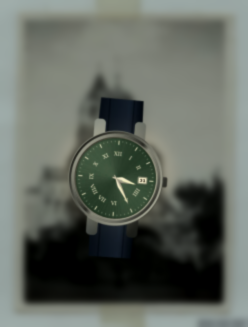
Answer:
3h25
